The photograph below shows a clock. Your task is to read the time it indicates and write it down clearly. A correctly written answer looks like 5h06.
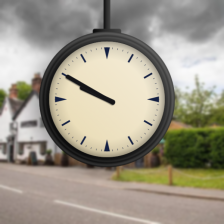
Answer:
9h50
